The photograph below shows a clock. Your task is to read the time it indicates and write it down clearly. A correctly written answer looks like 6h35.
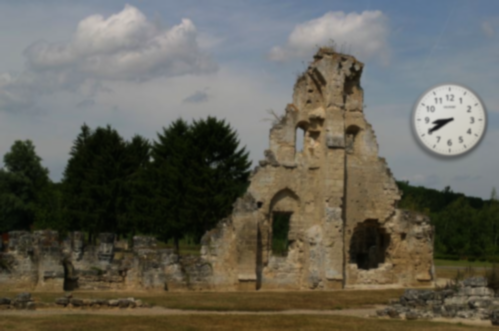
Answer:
8h40
